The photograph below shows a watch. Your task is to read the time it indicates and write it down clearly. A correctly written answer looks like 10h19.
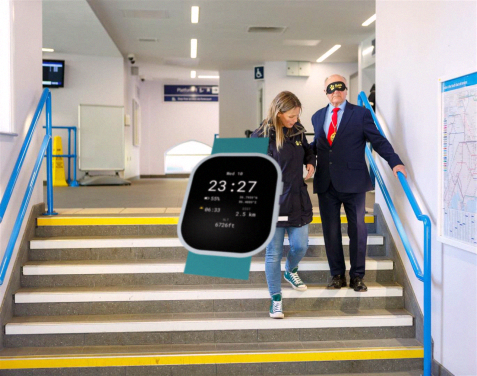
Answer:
23h27
